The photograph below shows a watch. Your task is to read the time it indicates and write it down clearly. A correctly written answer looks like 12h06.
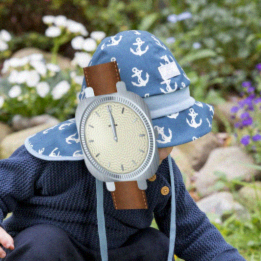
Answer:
12h00
